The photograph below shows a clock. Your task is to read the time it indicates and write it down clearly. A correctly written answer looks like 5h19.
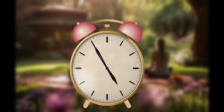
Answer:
4h55
